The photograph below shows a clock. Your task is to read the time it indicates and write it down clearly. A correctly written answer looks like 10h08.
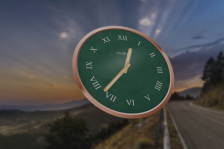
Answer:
12h37
